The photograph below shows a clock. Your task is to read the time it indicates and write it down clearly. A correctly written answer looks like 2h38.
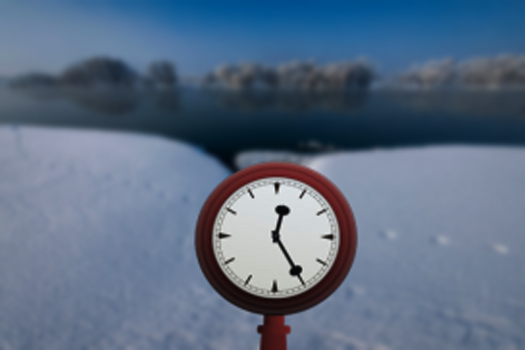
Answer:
12h25
